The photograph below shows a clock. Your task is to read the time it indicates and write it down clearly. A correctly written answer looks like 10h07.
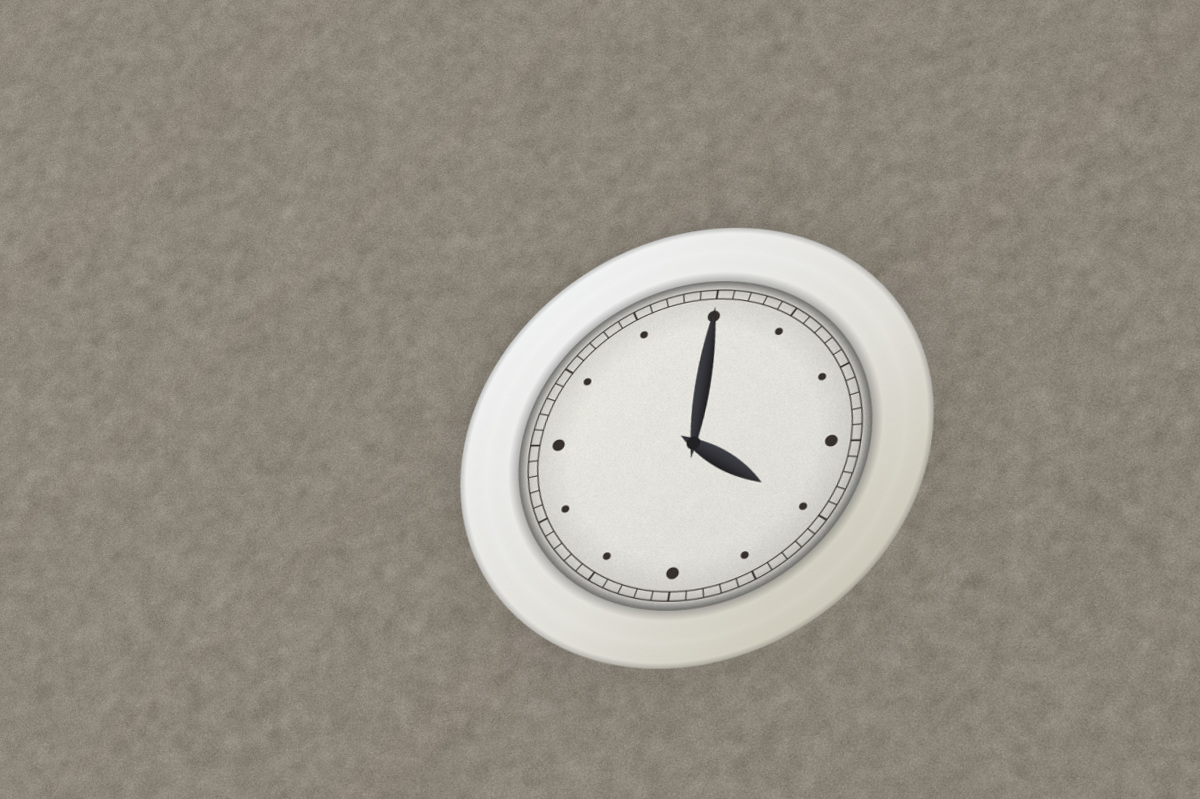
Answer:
4h00
